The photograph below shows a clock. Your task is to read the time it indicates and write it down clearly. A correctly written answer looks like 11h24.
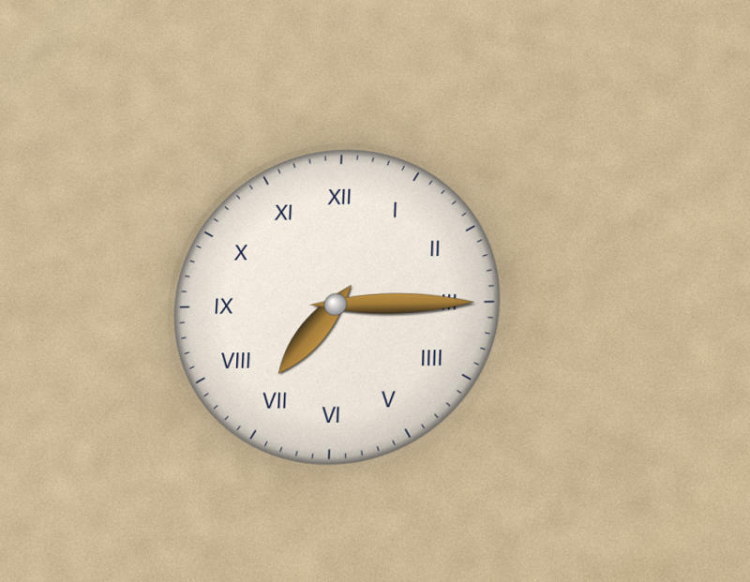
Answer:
7h15
